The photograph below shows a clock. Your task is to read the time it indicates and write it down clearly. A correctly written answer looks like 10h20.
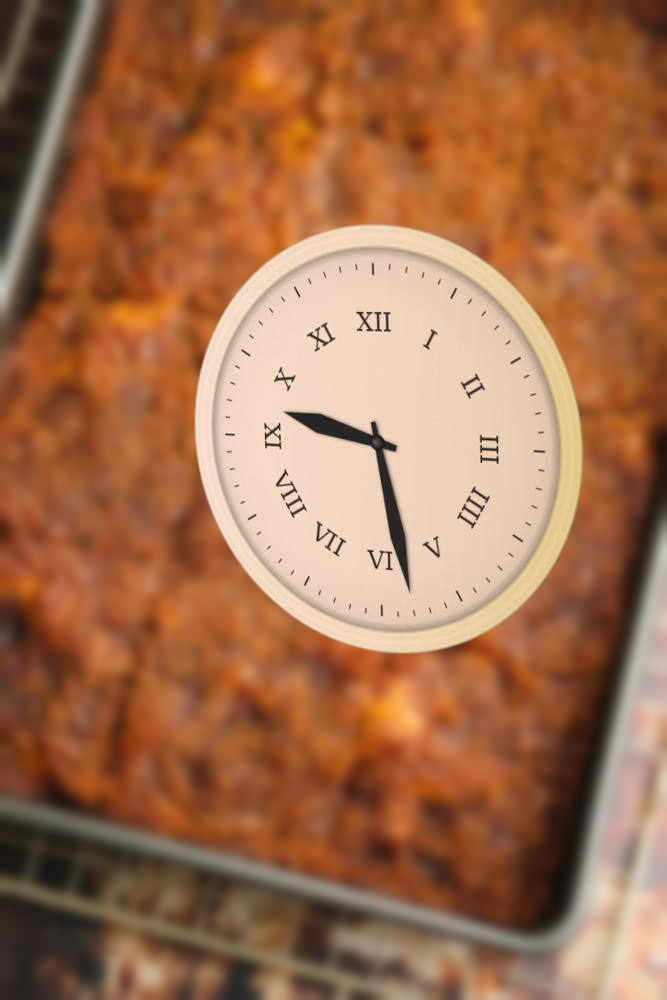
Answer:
9h28
